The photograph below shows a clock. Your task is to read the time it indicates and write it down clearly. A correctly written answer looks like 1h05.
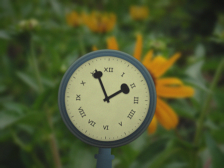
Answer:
1h56
